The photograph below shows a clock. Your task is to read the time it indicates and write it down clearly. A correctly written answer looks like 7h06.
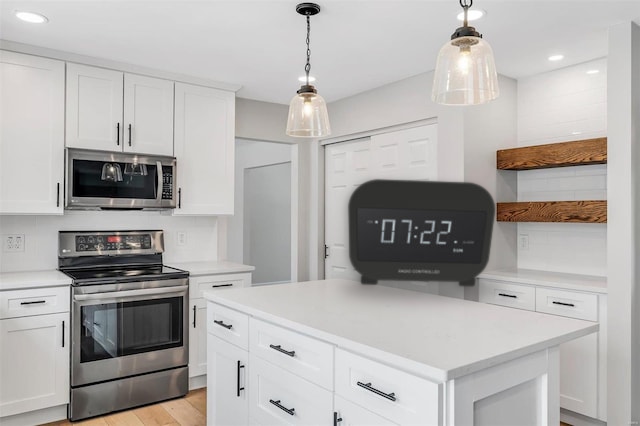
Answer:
7h22
